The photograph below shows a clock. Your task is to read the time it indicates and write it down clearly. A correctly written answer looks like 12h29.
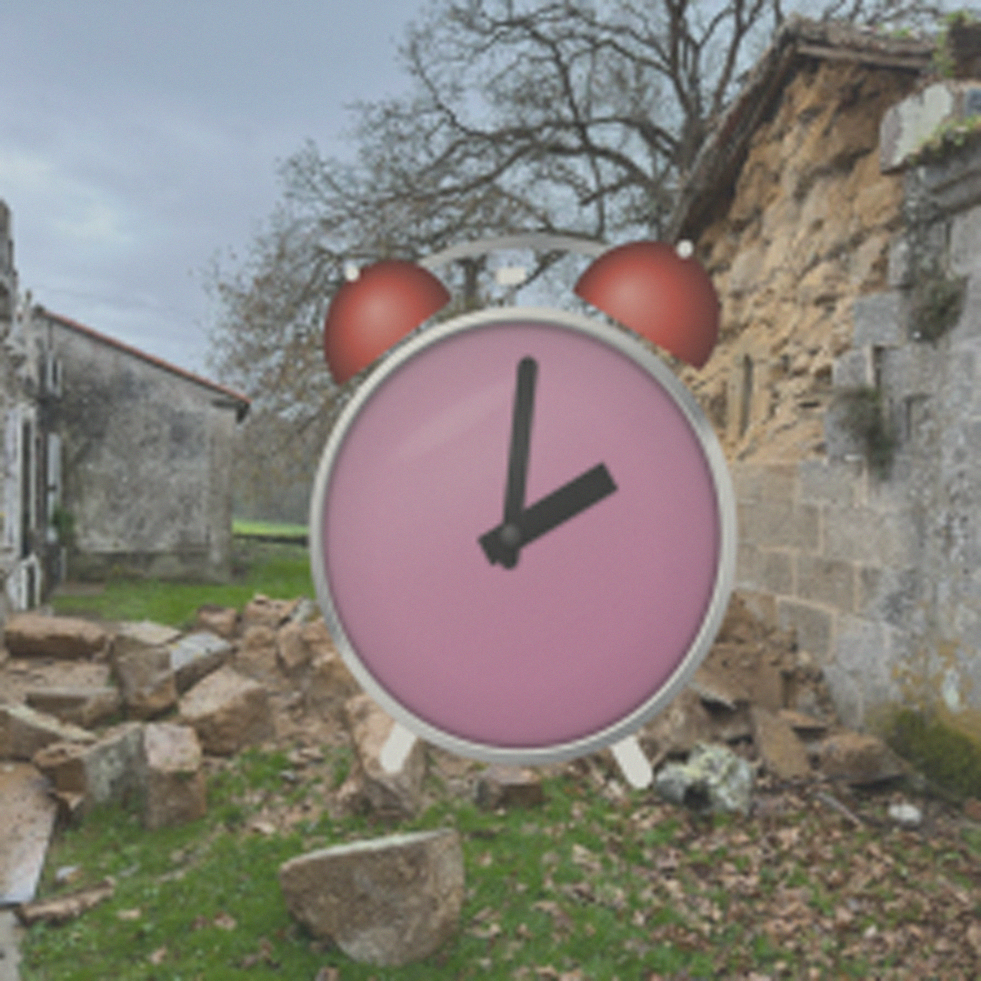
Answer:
2h01
